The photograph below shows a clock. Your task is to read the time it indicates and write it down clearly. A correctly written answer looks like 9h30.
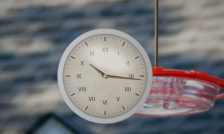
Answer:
10h16
